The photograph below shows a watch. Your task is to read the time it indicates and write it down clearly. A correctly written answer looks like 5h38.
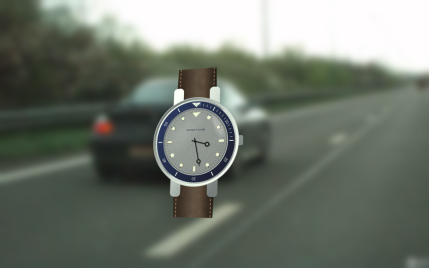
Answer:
3h28
